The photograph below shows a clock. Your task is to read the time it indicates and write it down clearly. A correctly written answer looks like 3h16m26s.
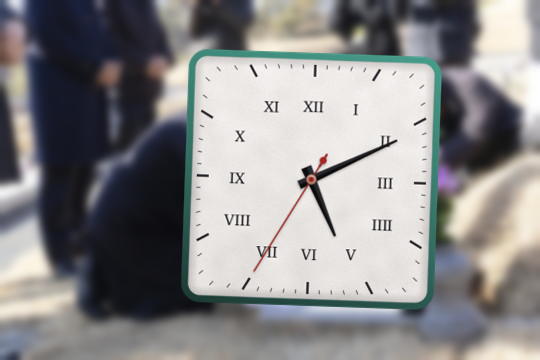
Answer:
5h10m35s
